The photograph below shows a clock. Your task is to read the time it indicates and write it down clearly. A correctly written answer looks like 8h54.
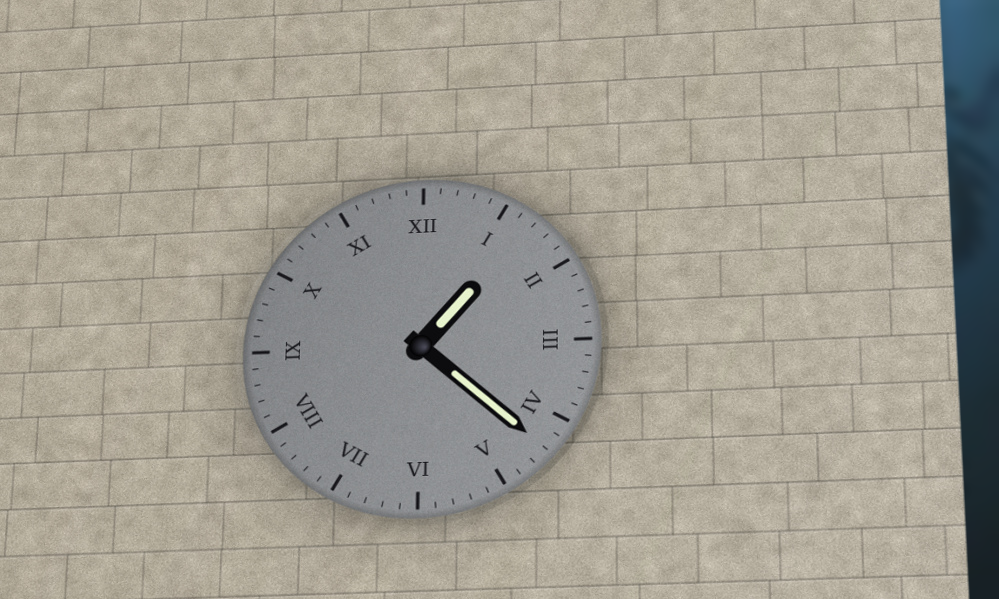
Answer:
1h22
